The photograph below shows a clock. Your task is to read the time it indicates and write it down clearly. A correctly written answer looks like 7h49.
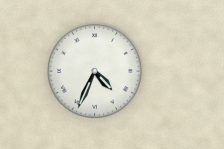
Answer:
4h34
